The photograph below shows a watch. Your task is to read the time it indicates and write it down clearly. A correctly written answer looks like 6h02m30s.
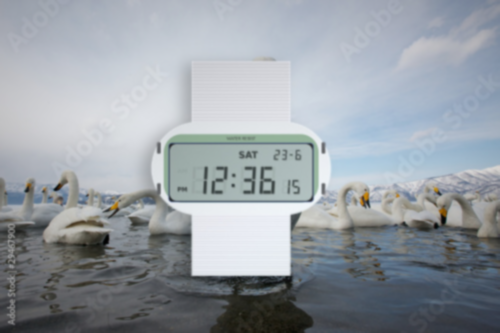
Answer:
12h36m15s
